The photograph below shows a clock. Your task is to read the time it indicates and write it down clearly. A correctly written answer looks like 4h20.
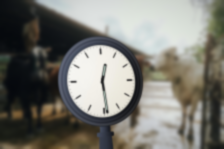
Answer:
12h29
